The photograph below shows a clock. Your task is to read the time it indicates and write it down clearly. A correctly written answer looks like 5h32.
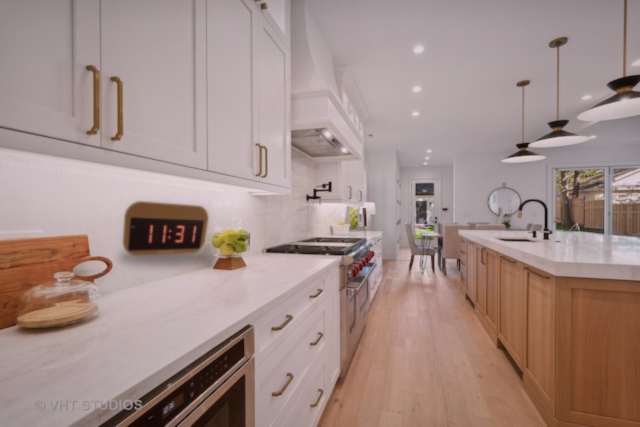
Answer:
11h31
